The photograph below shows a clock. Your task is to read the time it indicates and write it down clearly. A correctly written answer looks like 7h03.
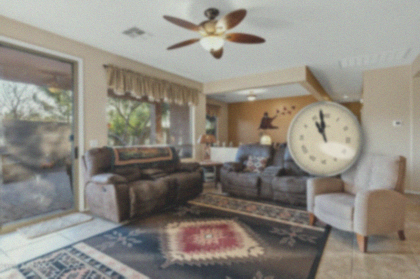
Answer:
10h58
